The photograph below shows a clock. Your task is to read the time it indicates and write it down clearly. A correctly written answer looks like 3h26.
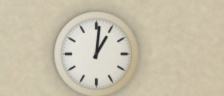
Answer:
1h01
